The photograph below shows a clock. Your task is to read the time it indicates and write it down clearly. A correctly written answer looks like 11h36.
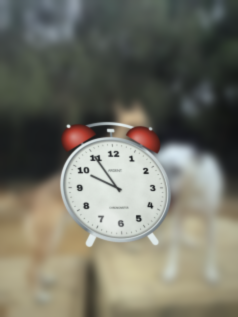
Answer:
9h55
